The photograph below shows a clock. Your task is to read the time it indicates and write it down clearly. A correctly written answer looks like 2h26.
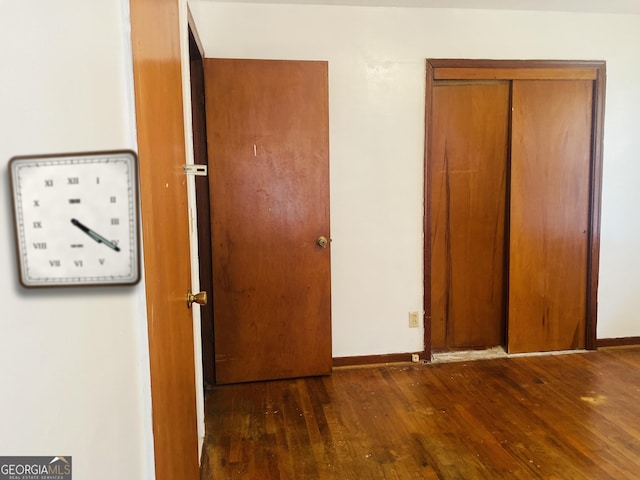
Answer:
4h21
